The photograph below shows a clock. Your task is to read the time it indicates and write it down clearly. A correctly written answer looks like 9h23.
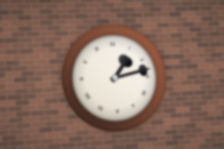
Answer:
1h13
